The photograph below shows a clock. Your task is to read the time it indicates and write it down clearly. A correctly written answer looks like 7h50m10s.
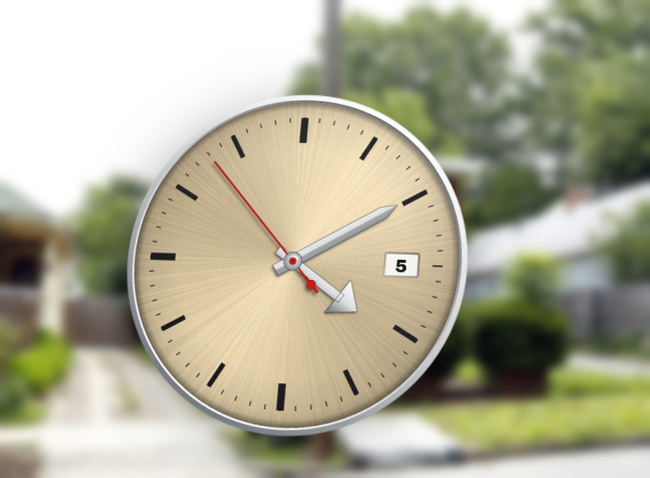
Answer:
4h09m53s
